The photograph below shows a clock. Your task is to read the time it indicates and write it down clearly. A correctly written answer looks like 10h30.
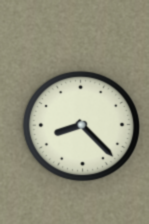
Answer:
8h23
